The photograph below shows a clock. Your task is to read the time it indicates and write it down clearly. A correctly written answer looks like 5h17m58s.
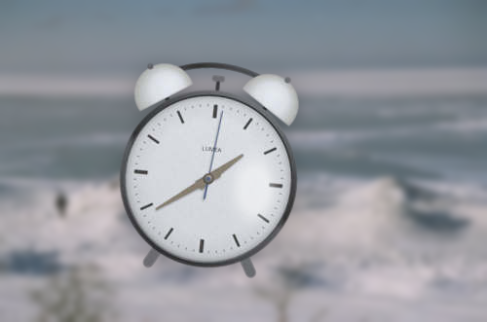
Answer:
1h39m01s
